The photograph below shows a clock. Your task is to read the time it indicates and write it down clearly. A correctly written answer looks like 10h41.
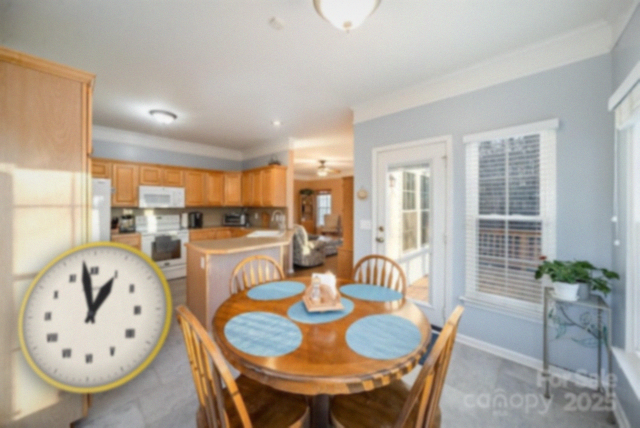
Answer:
12h58
